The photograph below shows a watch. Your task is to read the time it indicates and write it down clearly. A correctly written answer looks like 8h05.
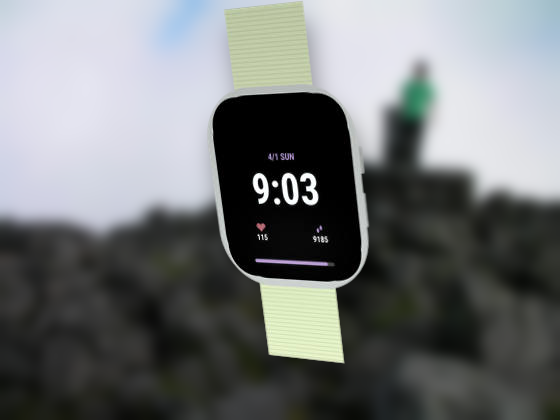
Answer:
9h03
